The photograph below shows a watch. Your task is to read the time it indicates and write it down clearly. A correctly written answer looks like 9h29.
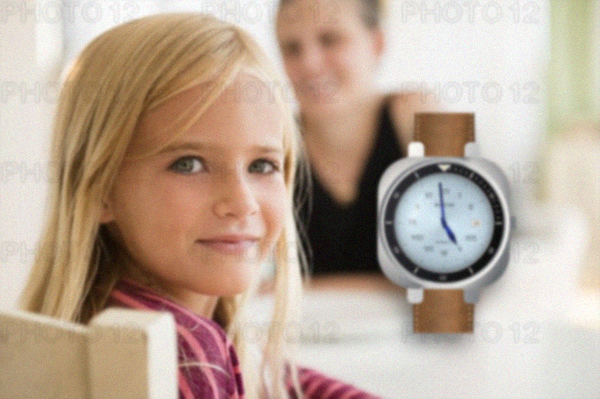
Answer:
4h59
